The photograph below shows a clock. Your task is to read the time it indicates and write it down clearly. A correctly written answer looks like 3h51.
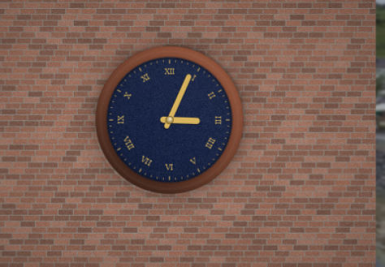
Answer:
3h04
